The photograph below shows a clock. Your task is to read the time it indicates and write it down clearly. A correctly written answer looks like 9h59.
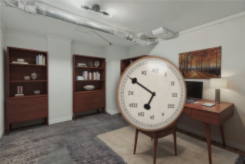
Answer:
6h50
